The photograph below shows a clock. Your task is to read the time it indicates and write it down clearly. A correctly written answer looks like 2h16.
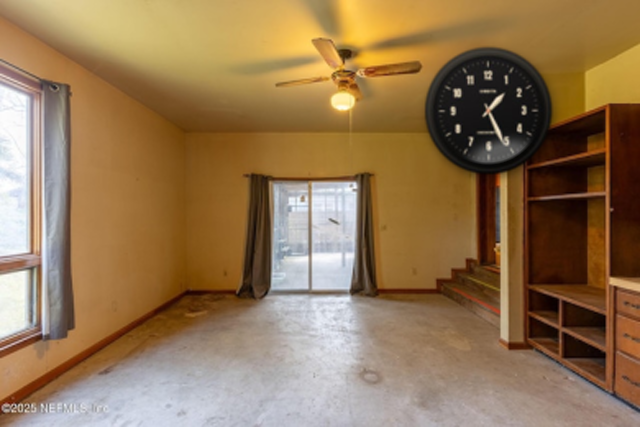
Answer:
1h26
